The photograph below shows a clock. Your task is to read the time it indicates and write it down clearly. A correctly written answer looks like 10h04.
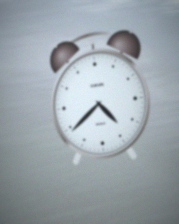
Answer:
4h39
